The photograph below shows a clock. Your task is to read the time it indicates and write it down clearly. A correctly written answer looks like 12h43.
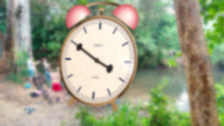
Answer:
3h50
